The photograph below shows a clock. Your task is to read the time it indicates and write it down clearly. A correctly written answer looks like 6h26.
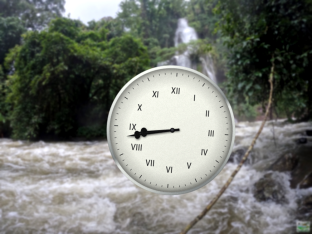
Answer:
8h43
